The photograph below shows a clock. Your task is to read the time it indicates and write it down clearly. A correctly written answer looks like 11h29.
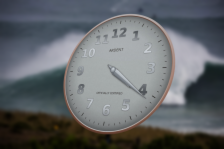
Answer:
4h21
